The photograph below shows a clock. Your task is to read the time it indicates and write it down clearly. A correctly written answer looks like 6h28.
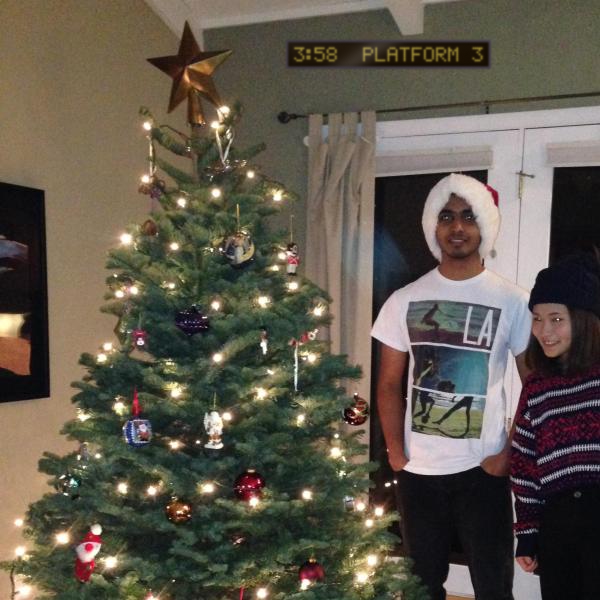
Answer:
3h58
